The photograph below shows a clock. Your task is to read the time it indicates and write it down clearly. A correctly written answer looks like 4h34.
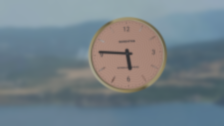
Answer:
5h46
